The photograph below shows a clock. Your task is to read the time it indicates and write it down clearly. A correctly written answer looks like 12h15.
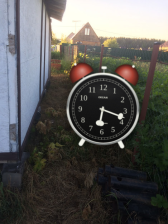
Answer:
6h18
